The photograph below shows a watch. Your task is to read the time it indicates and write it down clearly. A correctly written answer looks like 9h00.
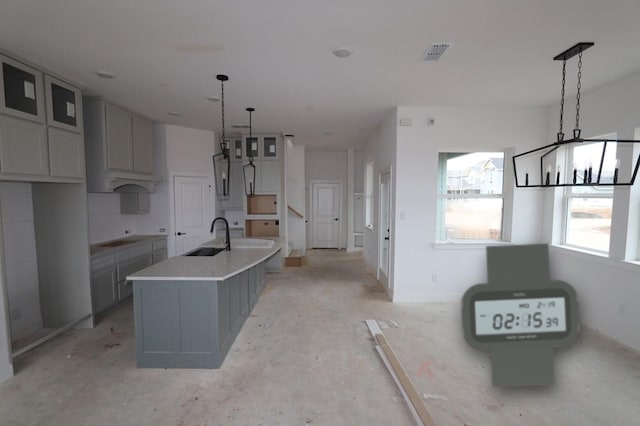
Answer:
2h15
